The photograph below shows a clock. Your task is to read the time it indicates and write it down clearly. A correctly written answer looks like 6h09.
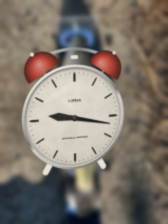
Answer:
9h17
